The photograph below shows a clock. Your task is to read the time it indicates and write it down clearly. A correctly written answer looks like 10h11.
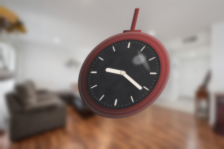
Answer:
9h21
